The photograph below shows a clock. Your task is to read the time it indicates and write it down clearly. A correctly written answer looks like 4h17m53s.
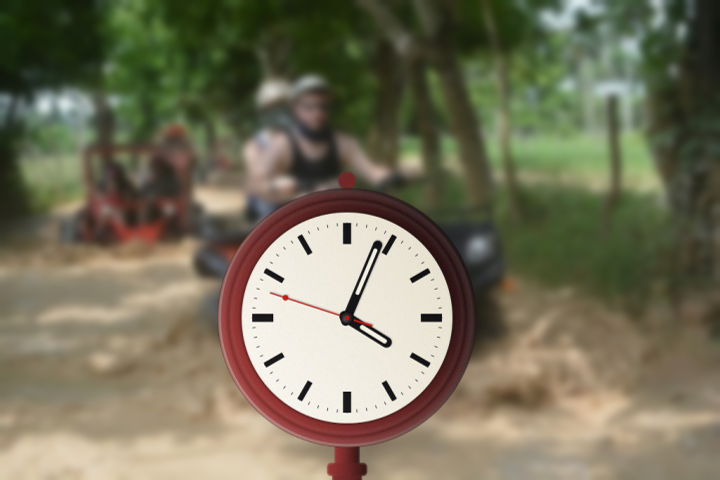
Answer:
4h03m48s
